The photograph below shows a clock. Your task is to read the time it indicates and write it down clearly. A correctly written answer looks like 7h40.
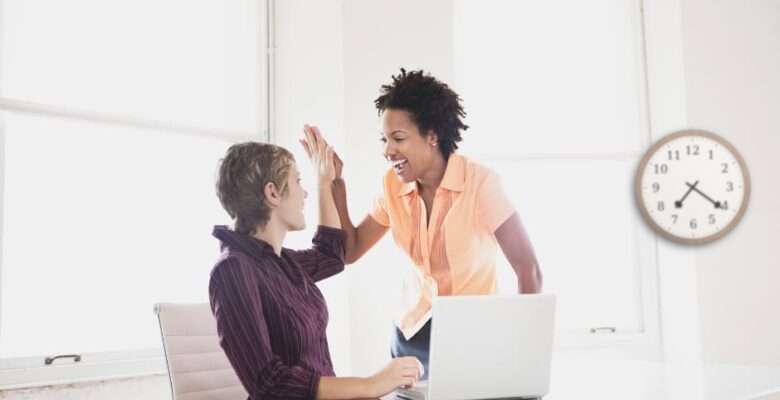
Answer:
7h21
